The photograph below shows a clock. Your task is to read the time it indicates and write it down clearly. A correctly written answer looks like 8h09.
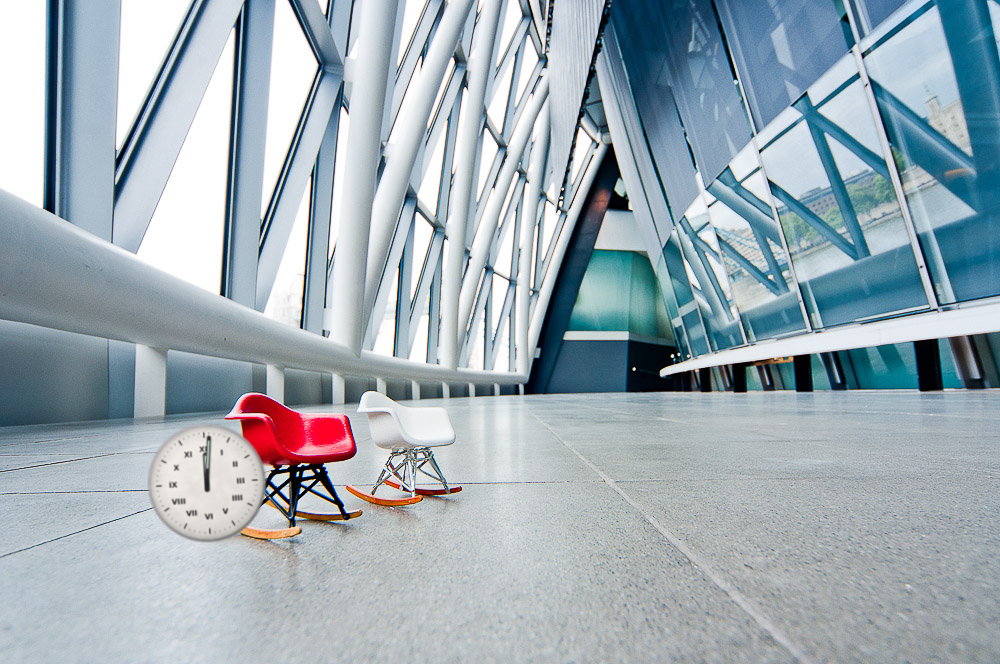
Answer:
12h01
